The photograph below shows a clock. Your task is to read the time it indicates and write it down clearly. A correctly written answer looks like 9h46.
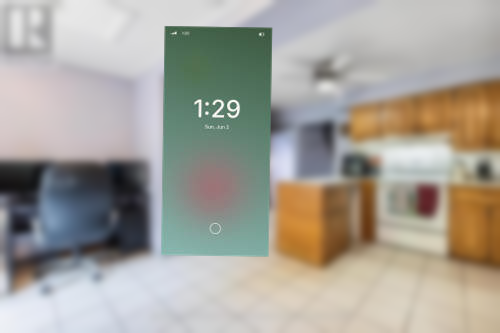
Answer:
1h29
